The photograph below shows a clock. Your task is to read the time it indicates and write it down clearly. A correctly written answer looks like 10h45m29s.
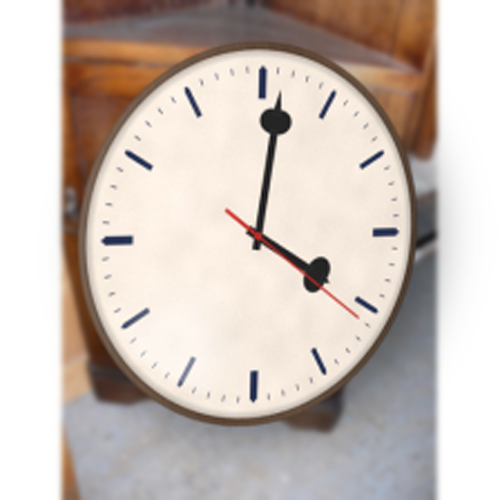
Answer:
4h01m21s
